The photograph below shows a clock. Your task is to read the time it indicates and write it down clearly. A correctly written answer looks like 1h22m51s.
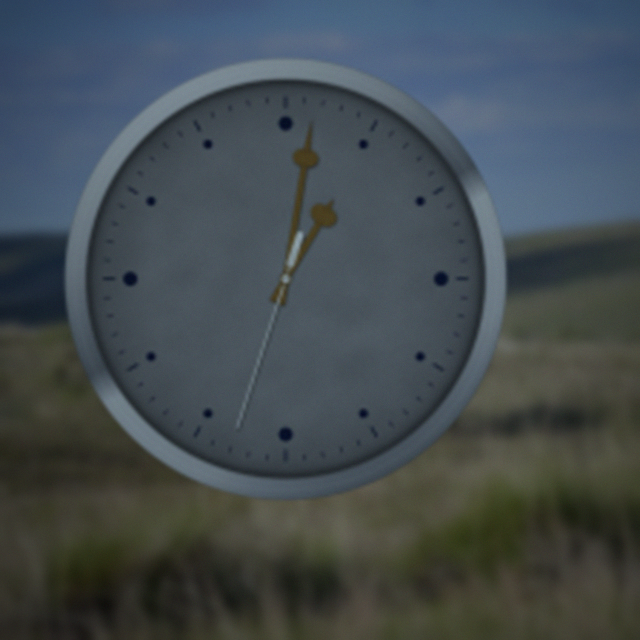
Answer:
1h01m33s
